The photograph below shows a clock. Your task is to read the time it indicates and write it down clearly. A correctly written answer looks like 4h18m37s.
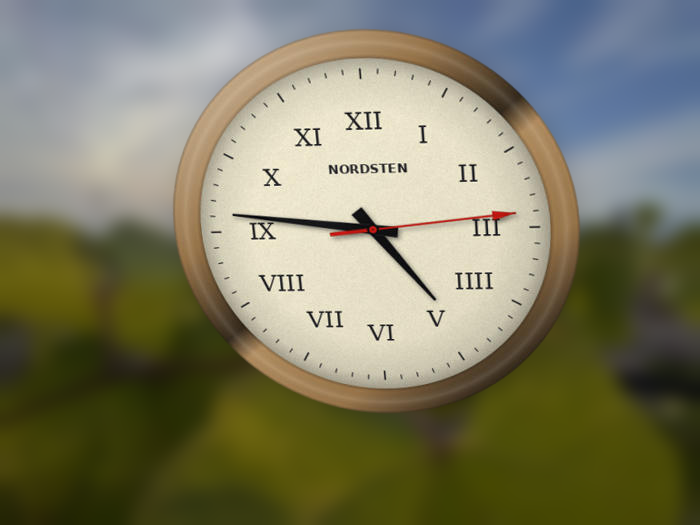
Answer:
4h46m14s
